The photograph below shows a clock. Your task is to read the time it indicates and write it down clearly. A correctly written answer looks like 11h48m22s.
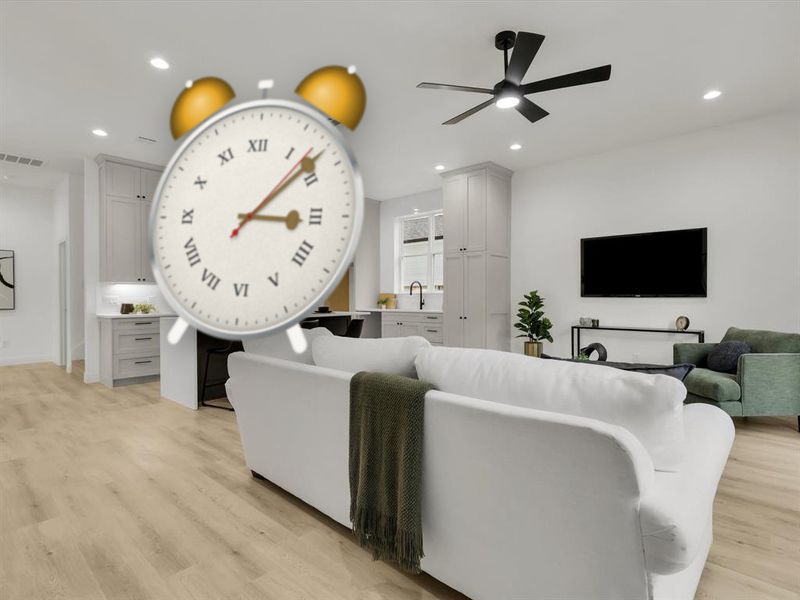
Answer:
3h08m07s
